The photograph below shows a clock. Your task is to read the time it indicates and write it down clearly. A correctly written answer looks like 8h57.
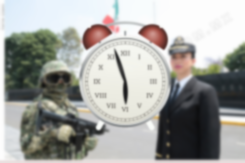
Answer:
5h57
